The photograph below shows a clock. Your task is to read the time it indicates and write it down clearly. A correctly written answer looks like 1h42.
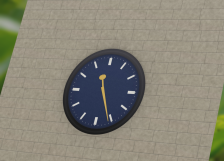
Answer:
11h26
